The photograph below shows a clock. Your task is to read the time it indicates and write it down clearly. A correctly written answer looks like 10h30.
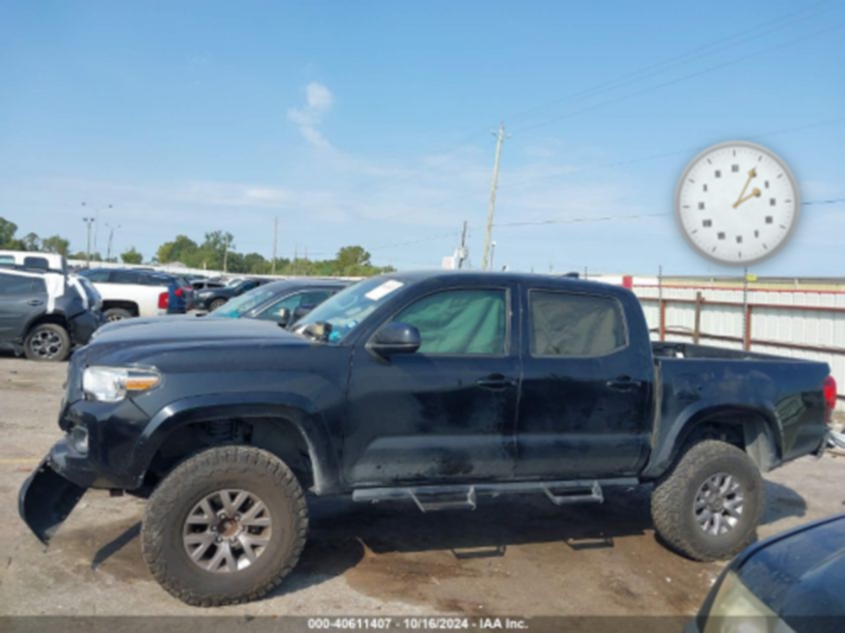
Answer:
2h05
